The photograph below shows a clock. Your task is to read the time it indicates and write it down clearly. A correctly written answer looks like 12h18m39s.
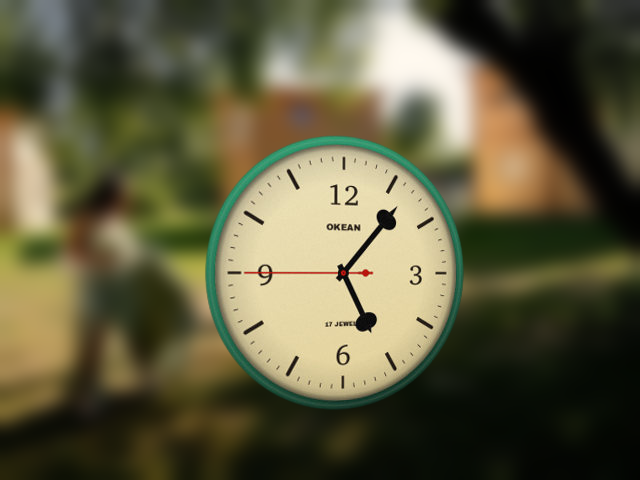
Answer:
5h06m45s
